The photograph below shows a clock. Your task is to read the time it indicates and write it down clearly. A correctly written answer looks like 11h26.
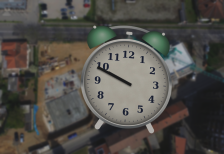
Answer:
9h49
